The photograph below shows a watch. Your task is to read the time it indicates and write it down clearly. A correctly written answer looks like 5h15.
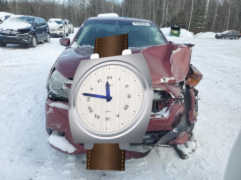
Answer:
11h47
